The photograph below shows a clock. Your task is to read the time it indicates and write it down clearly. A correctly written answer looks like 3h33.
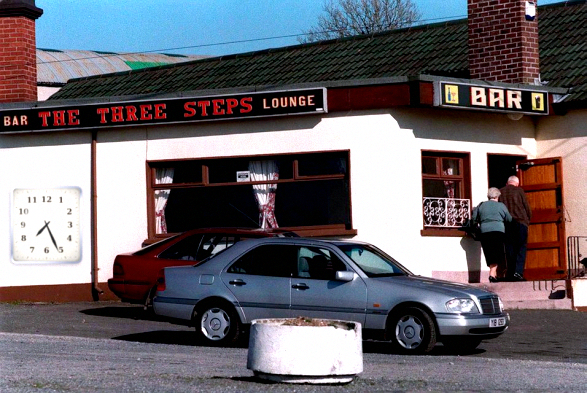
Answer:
7h26
